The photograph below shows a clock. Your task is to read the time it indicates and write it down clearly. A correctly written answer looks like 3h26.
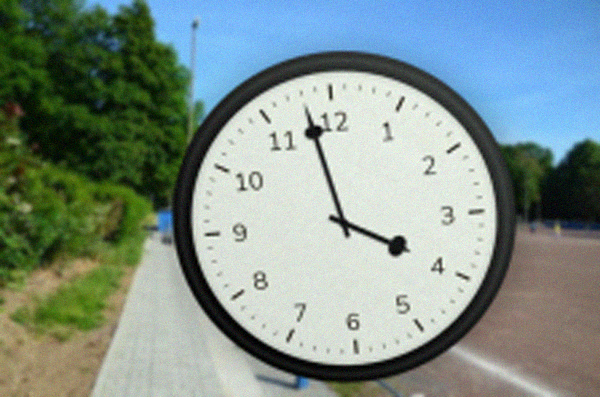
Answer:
3h58
